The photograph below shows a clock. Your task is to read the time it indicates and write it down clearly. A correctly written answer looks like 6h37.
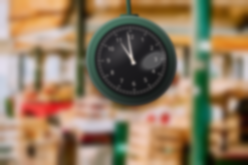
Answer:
10h59
